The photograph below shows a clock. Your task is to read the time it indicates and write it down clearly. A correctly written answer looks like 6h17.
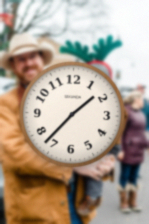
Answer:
1h37
